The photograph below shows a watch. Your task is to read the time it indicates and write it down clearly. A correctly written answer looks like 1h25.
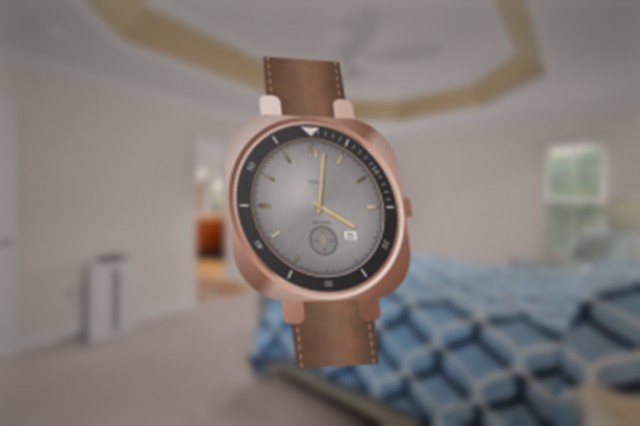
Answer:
4h02
